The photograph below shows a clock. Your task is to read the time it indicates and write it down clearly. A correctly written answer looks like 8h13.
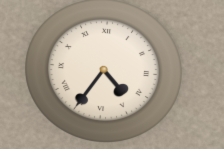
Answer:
4h35
